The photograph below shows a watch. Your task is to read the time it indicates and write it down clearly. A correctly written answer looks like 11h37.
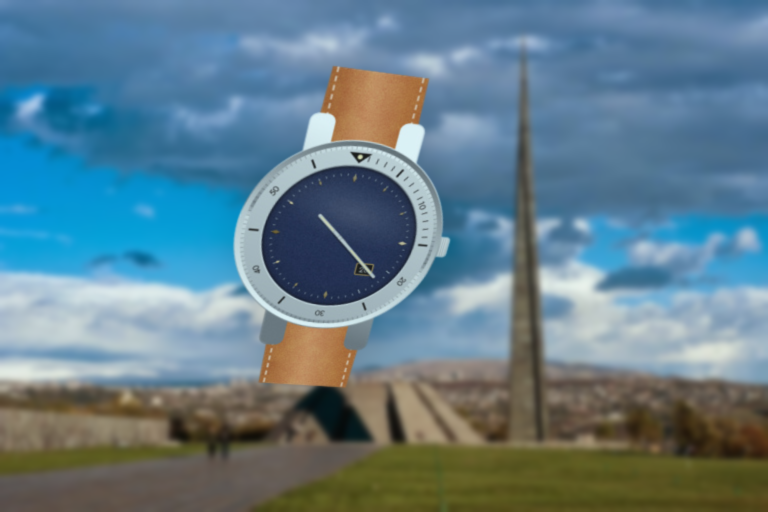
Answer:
10h22
